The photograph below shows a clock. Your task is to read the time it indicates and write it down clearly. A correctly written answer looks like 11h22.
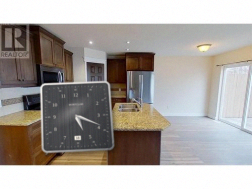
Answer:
5h19
